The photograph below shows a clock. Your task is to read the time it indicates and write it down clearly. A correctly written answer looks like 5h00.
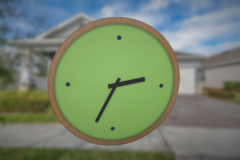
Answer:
2h34
